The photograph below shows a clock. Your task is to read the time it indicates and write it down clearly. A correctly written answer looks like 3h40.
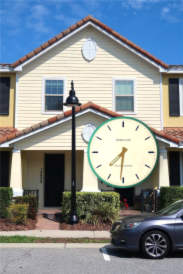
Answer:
7h31
